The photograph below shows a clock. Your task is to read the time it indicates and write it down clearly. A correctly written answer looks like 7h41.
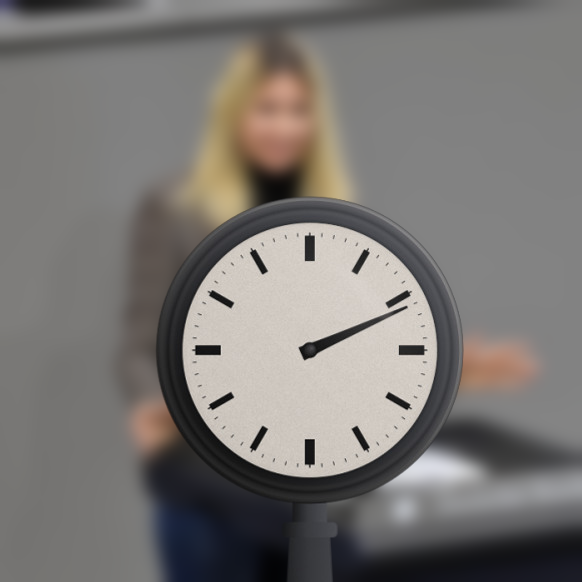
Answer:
2h11
